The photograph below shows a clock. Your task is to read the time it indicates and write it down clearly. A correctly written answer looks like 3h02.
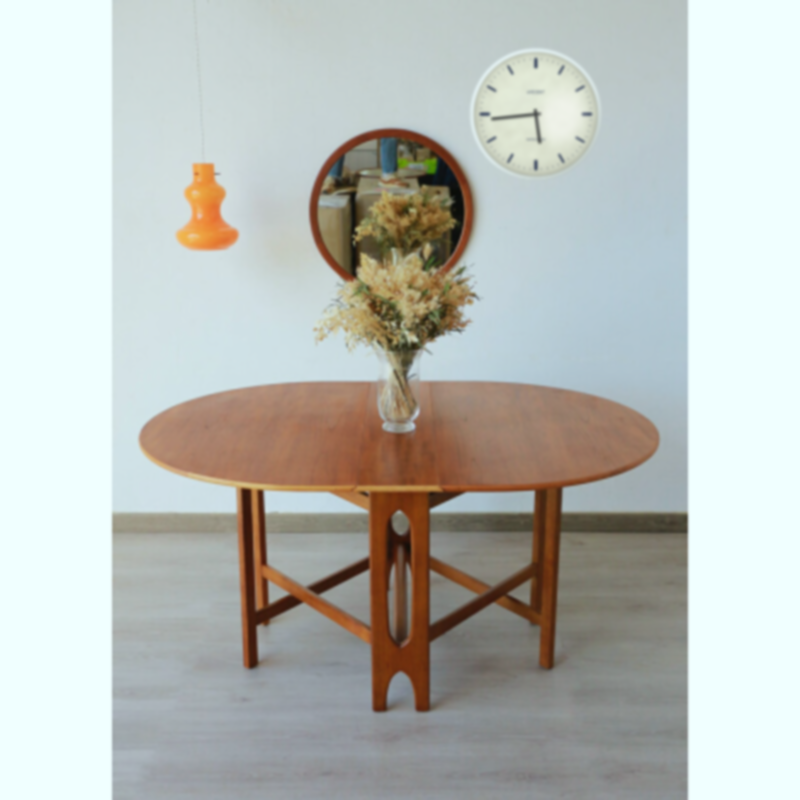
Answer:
5h44
